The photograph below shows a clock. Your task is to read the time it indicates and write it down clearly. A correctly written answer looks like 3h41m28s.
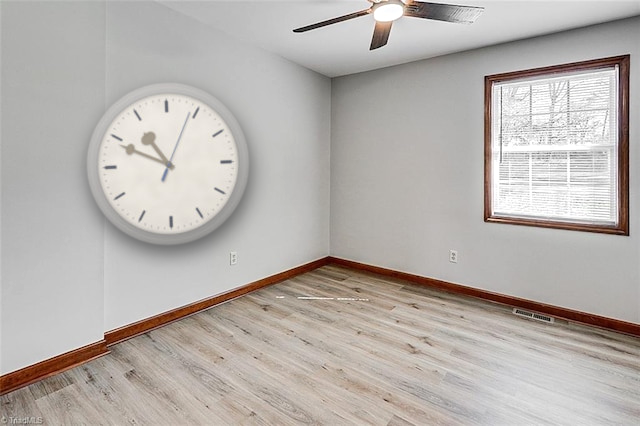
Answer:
10h49m04s
